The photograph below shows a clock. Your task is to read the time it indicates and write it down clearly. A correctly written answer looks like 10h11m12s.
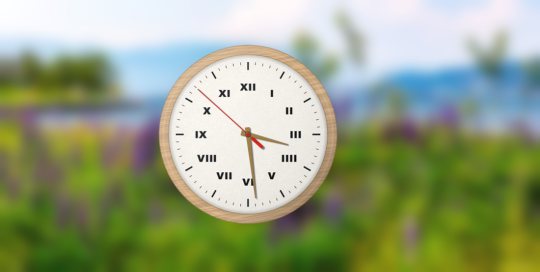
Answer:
3h28m52s
